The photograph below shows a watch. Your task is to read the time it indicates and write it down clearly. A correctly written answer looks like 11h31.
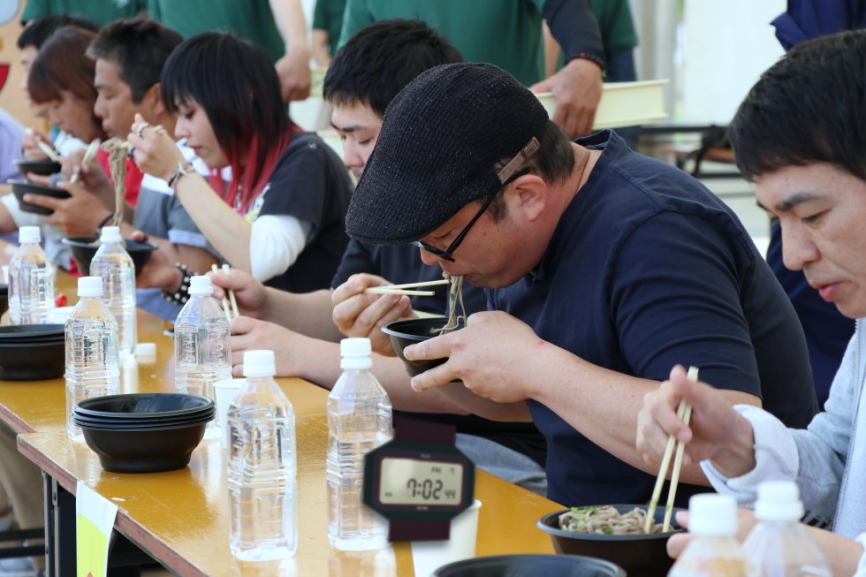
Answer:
7h02
